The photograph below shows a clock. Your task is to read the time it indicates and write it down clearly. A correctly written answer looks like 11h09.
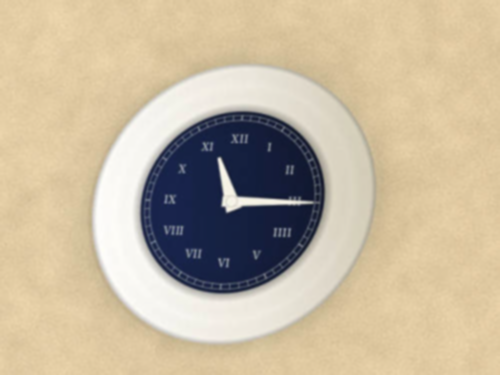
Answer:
11h15
